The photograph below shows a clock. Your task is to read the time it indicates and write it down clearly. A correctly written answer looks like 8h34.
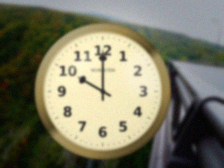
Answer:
10h00
